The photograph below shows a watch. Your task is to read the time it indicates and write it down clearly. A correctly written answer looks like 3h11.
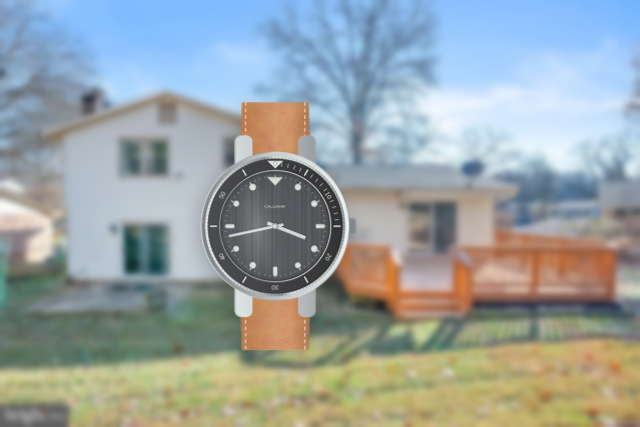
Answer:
3h43
